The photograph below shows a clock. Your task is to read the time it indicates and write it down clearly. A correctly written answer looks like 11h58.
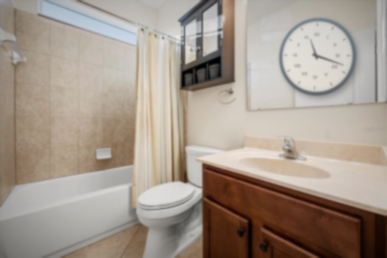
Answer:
11h18
